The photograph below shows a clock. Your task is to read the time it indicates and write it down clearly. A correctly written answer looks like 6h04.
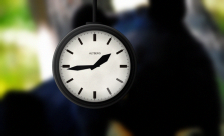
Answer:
1h44
